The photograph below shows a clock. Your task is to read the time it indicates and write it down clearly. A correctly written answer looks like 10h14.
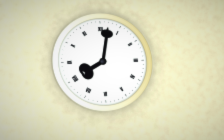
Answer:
8h02
